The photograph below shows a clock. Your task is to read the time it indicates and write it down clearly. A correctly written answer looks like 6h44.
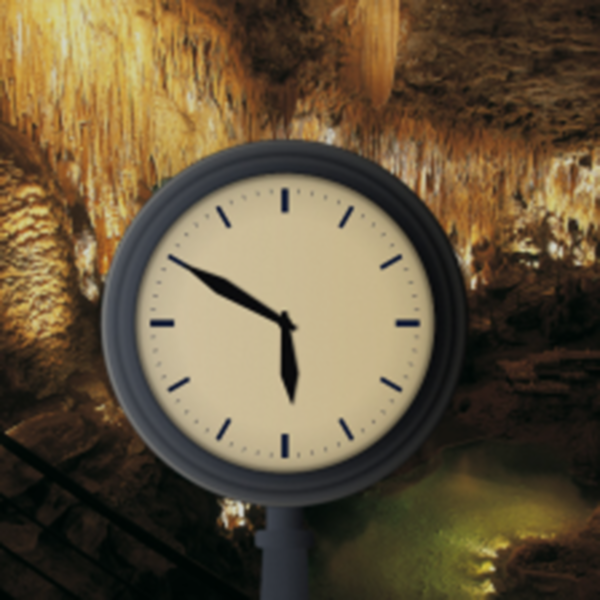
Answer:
5h50
